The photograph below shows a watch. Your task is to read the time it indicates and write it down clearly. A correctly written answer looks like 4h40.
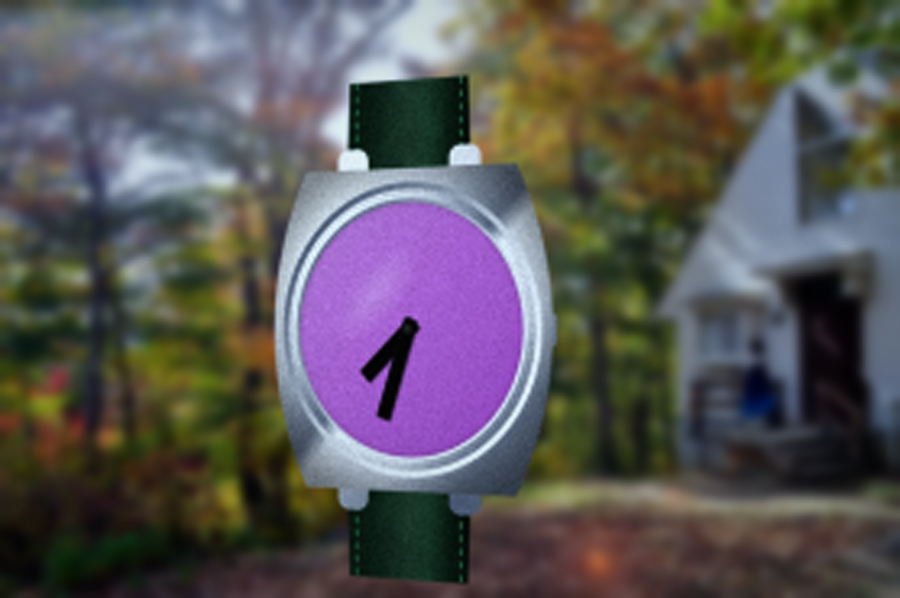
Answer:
7h33
